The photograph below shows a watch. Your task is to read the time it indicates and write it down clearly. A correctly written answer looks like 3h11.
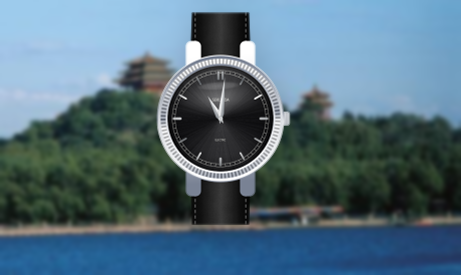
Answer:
11h01
